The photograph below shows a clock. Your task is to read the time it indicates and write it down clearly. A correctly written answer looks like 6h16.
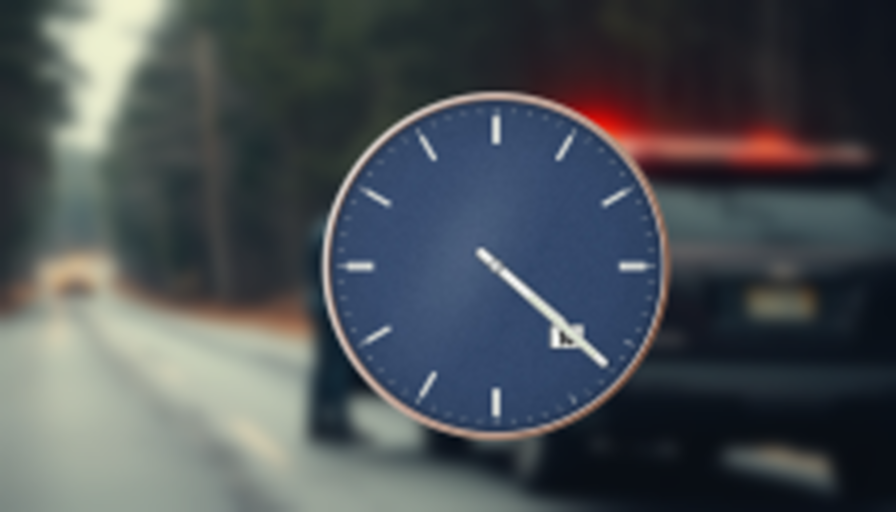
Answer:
4h22
